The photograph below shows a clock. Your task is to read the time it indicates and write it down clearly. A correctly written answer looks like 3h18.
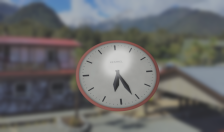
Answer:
6h26
